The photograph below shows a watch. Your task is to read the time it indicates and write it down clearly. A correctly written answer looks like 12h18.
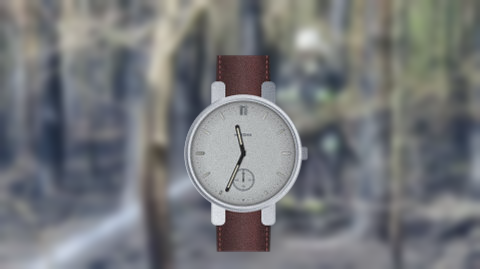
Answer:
11h34
